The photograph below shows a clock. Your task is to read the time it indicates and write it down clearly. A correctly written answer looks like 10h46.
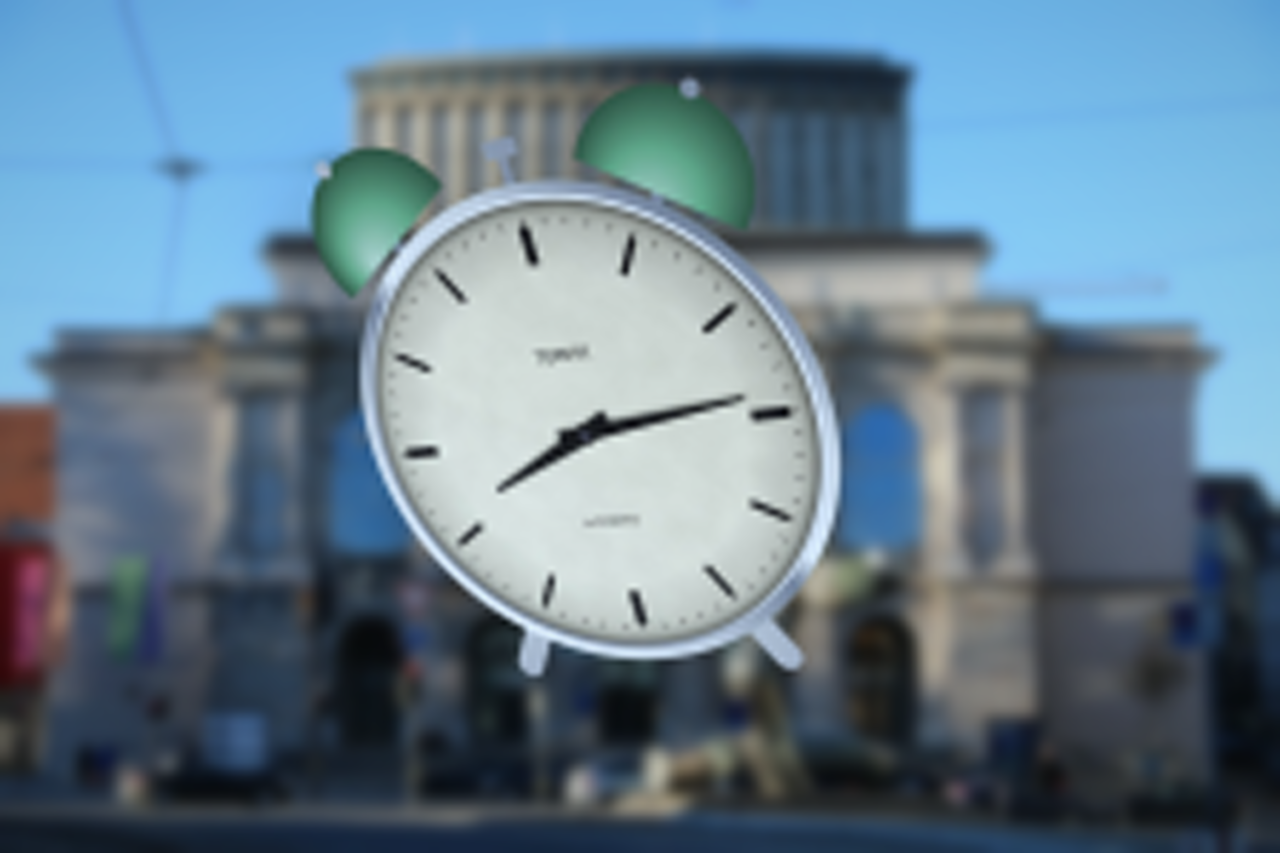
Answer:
8h14
